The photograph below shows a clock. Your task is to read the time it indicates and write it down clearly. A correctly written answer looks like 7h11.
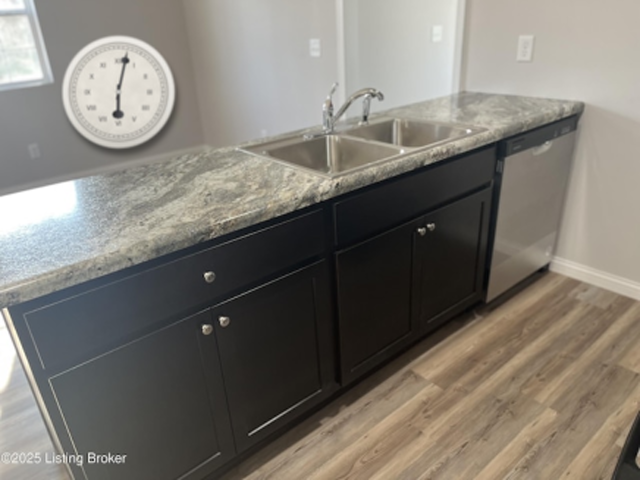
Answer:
6h02
